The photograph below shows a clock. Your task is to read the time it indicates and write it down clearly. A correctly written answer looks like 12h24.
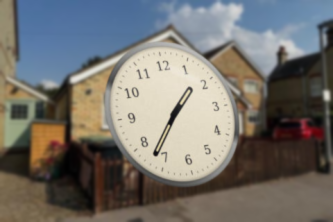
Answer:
1h37
